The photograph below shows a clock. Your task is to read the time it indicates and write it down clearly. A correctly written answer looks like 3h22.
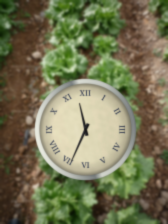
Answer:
11h34
